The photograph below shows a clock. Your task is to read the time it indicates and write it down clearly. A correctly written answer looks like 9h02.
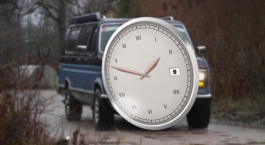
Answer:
1h48
